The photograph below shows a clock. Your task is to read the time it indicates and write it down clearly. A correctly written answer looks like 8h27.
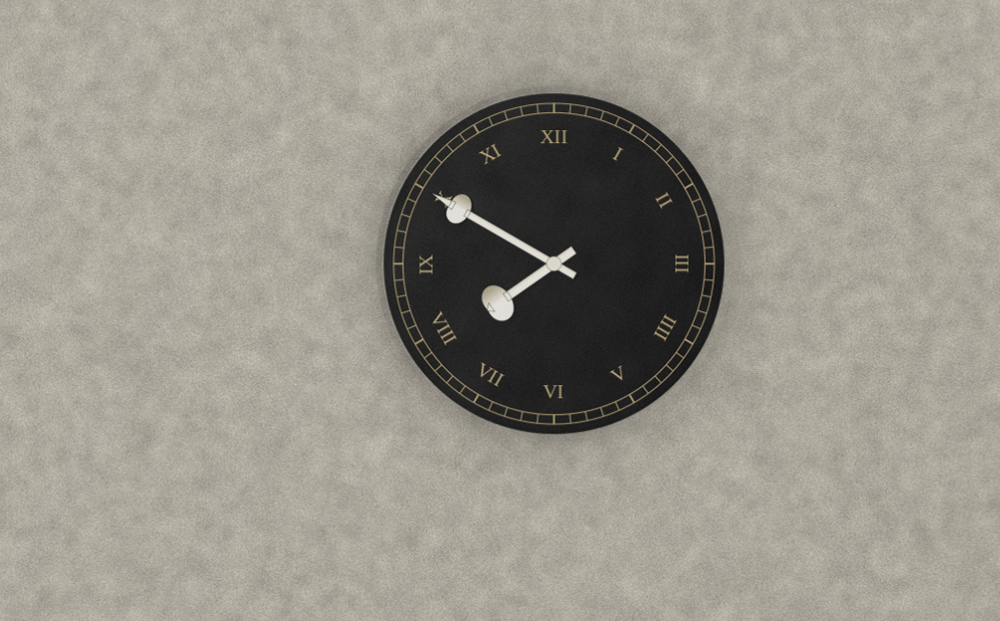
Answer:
7h50
